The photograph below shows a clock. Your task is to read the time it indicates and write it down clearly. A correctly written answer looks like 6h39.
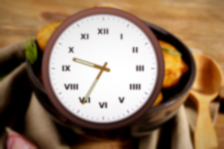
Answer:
9h35
